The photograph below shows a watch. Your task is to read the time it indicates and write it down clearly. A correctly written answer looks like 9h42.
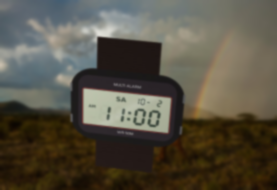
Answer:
11h00
